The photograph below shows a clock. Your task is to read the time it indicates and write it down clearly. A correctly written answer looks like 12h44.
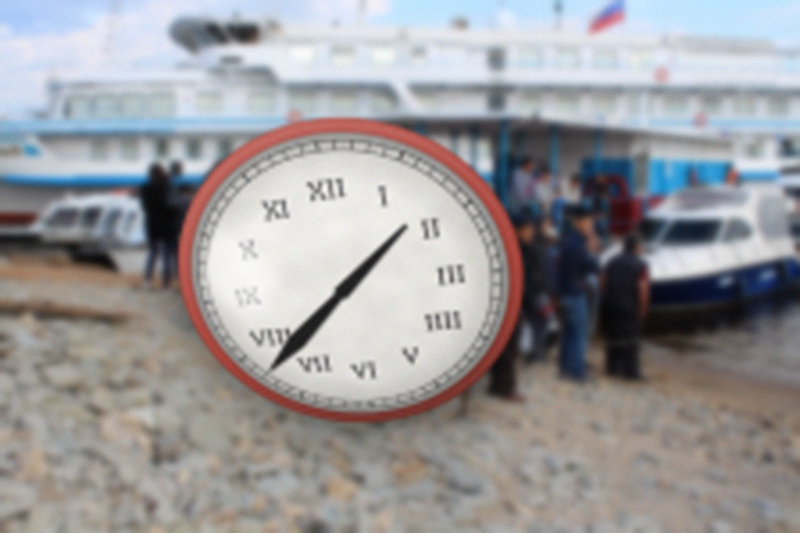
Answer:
1h38
